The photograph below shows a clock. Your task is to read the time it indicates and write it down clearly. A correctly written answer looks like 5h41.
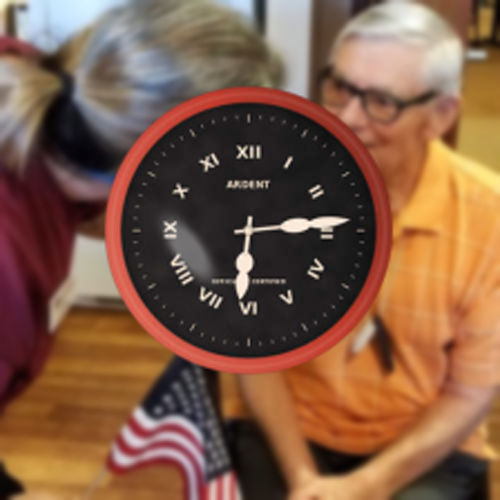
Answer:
6h14
